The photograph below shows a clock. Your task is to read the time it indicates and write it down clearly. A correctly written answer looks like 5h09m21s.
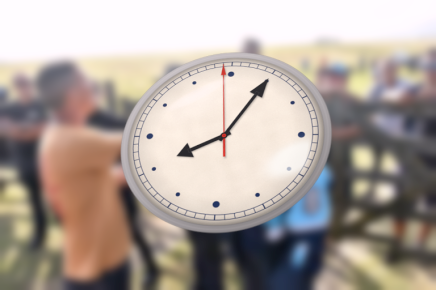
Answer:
8h04m59s
